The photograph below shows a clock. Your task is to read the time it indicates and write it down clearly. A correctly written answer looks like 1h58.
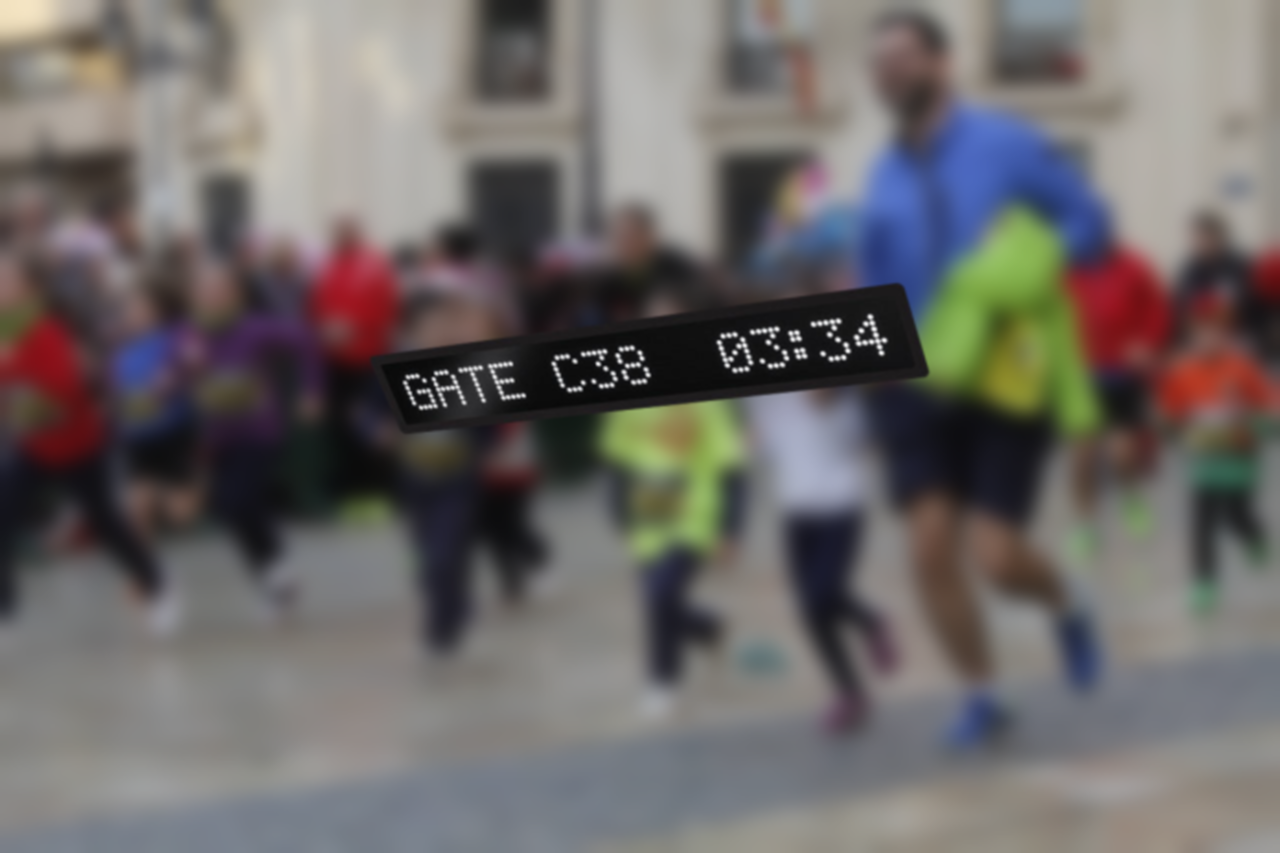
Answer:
3h34
